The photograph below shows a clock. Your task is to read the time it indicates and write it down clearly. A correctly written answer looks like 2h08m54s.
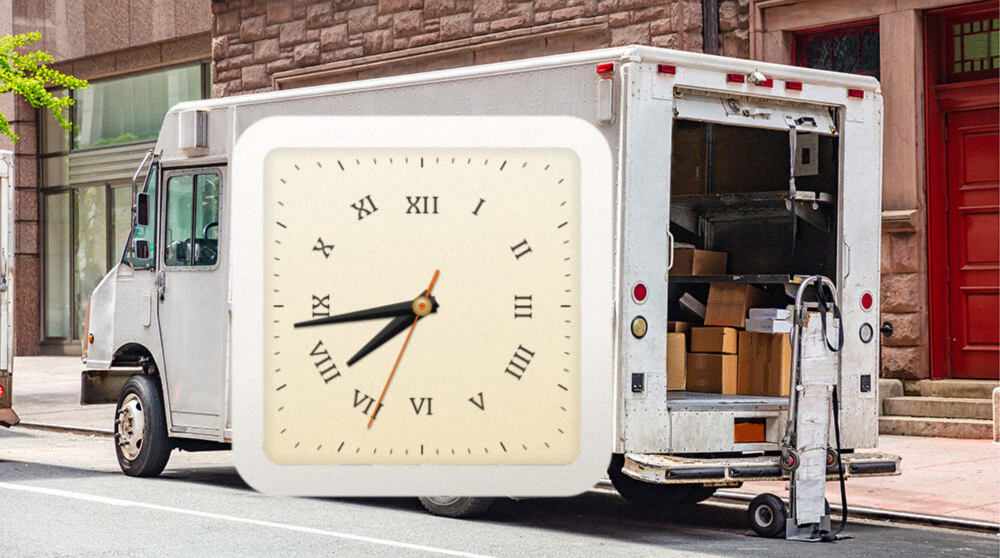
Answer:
7h43m34s
